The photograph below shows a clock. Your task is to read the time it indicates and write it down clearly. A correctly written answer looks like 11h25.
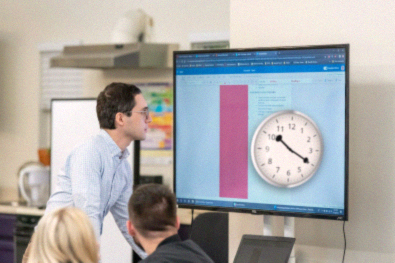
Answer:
10h20
